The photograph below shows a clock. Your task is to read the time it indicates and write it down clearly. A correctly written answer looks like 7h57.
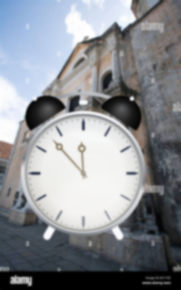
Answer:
11h53
